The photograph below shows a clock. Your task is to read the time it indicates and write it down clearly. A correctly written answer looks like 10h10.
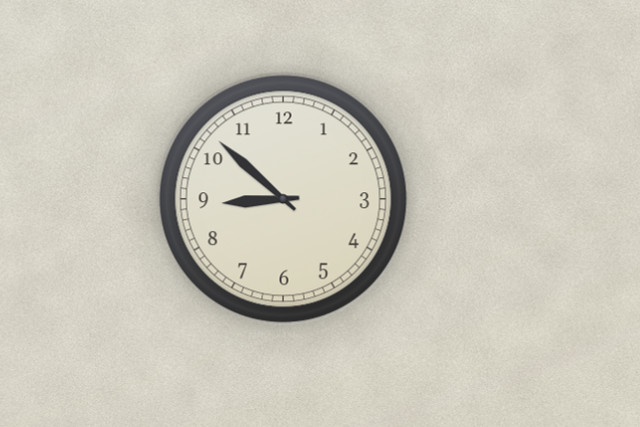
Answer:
8h52
